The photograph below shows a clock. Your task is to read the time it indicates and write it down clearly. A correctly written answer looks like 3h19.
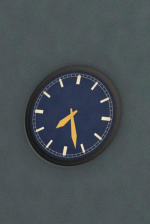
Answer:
7h27
